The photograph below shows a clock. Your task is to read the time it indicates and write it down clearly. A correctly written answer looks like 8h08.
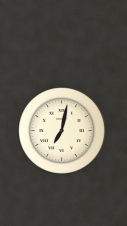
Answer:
7h02
